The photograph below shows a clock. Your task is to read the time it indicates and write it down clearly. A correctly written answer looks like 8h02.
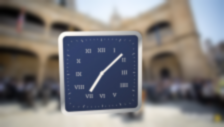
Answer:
7h08
